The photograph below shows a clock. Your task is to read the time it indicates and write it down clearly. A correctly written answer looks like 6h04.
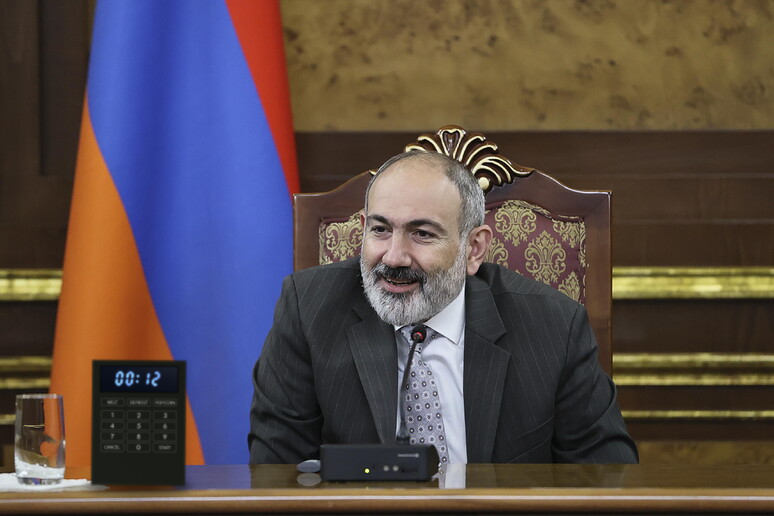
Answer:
0h12
